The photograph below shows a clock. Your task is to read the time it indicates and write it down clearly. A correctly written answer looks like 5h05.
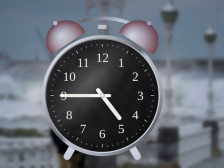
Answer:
4h45
